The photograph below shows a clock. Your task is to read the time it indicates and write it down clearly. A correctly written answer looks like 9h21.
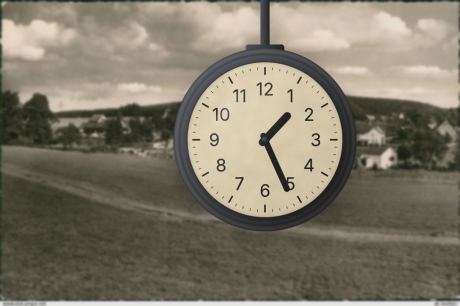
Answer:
1h26
